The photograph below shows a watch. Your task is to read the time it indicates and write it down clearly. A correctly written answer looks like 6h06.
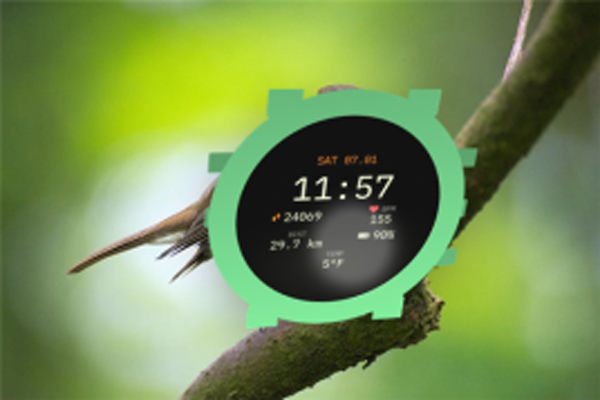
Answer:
11h57
